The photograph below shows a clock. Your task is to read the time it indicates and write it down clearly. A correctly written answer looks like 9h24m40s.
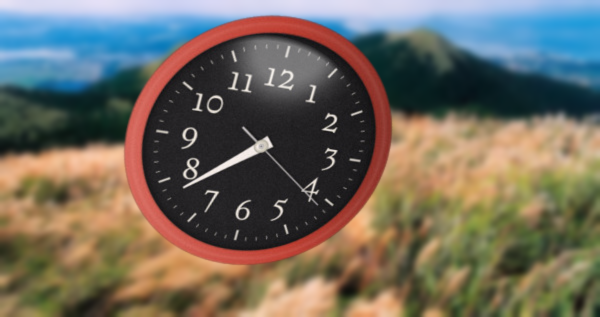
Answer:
7h38m21s
